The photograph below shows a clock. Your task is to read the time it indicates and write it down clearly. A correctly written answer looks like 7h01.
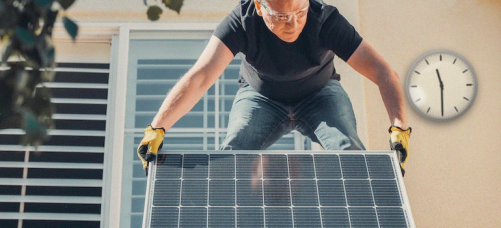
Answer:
11h30
